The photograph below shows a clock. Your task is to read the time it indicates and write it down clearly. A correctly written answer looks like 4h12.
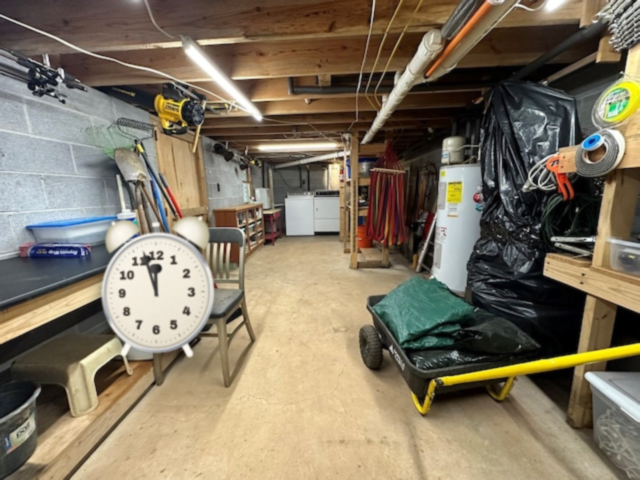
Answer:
11h57
